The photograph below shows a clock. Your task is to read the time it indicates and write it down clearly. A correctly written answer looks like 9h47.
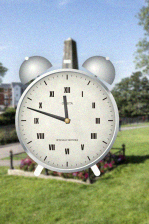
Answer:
11h48
